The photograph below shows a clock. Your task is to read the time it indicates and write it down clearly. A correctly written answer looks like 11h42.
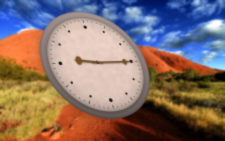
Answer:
9h15
